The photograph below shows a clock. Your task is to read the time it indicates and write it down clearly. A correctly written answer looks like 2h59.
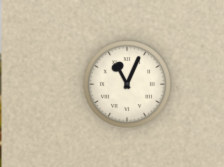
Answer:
11h04
